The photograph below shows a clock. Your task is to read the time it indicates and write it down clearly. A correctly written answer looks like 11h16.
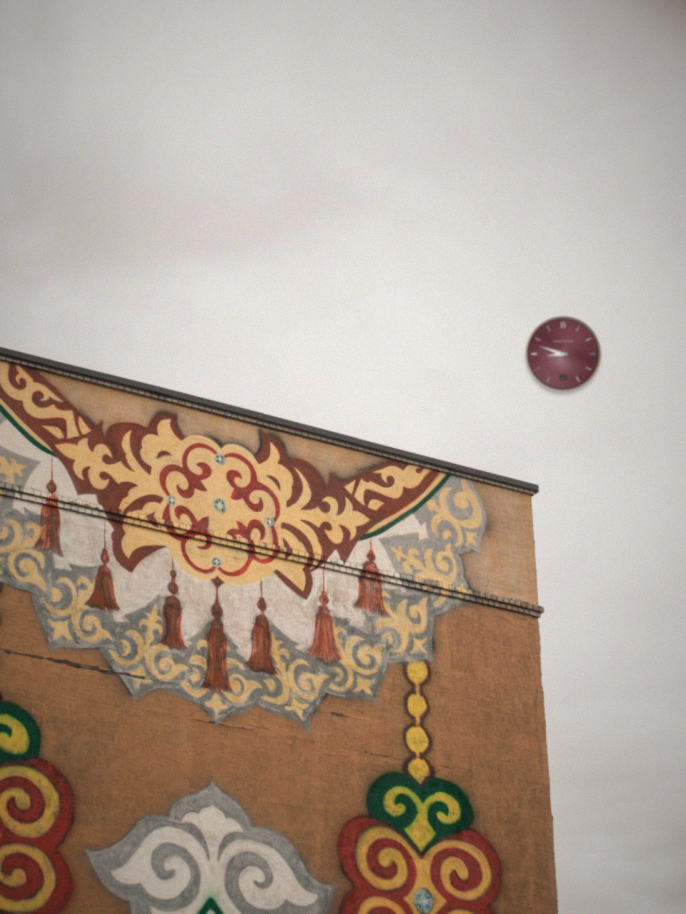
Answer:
8h48
